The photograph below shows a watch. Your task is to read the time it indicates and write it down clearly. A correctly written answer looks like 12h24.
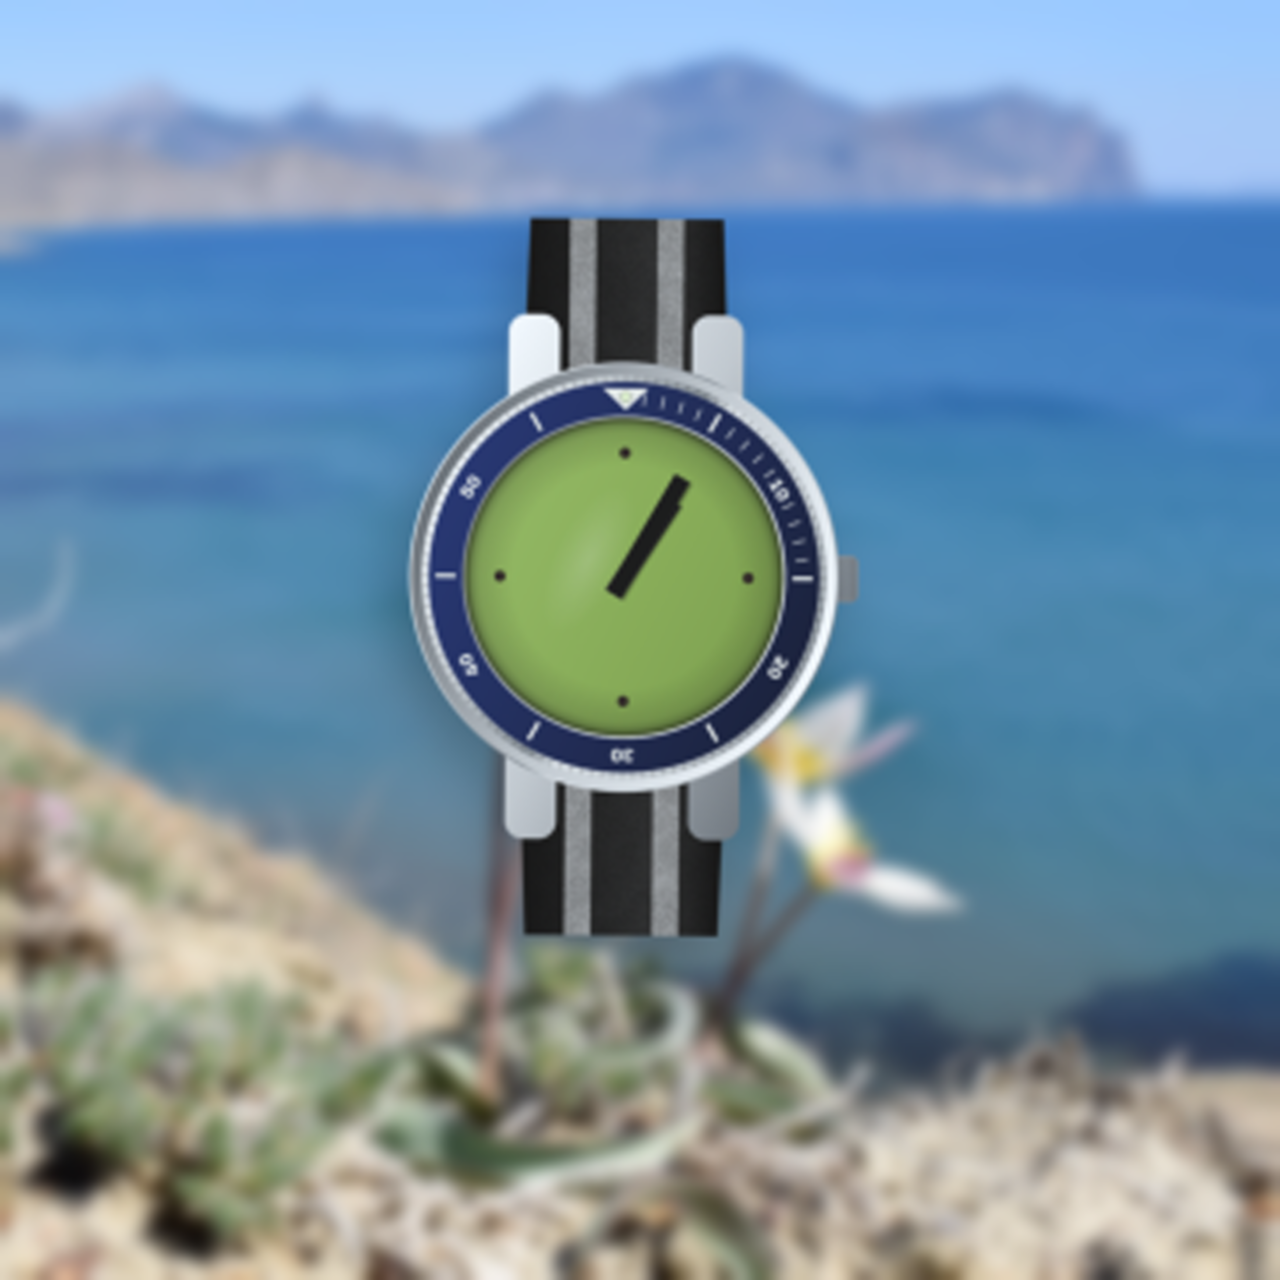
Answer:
1h05
